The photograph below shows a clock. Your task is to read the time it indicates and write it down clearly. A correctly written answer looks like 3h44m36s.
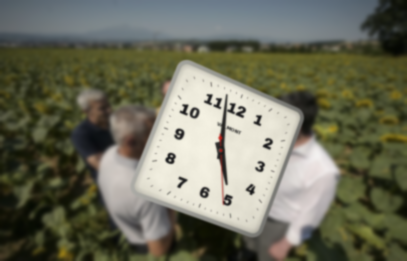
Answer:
4h57m26s
